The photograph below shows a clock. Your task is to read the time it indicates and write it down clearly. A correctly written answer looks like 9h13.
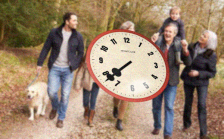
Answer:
7h38
